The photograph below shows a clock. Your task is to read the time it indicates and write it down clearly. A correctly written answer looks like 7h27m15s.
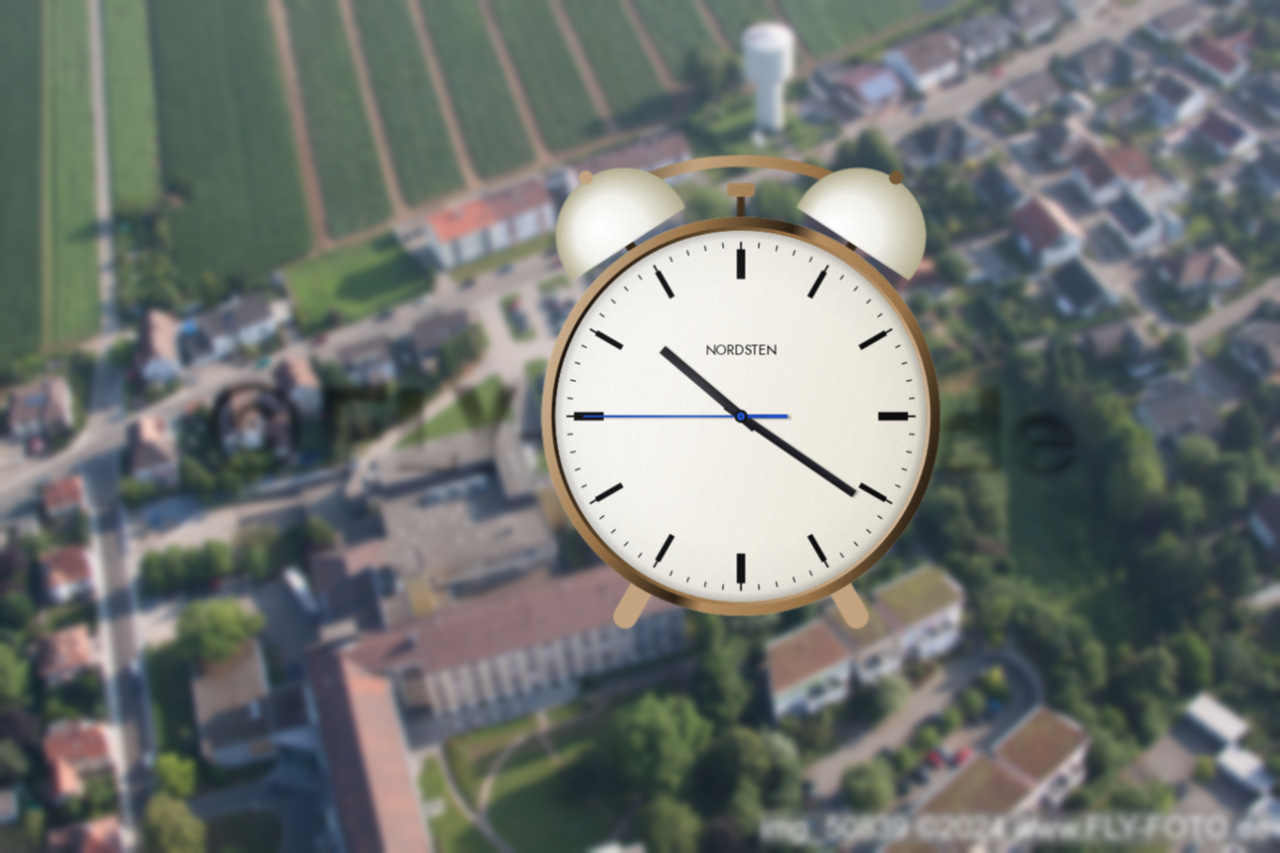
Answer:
10h20m45s
